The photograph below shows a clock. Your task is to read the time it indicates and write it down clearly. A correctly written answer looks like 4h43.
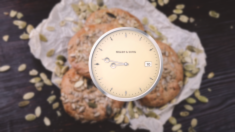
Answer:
8h47
